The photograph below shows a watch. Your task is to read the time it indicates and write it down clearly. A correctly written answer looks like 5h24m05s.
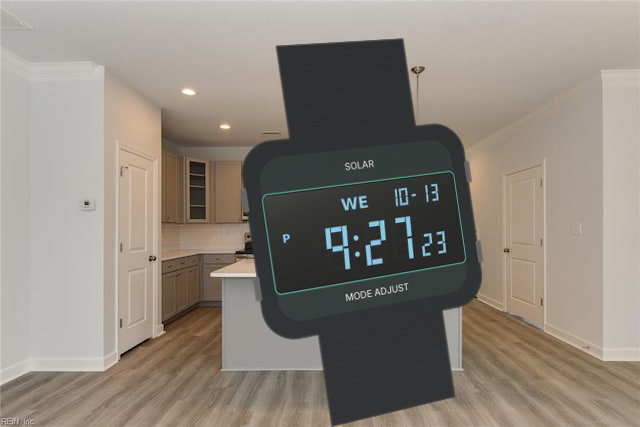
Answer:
9h27m23s
